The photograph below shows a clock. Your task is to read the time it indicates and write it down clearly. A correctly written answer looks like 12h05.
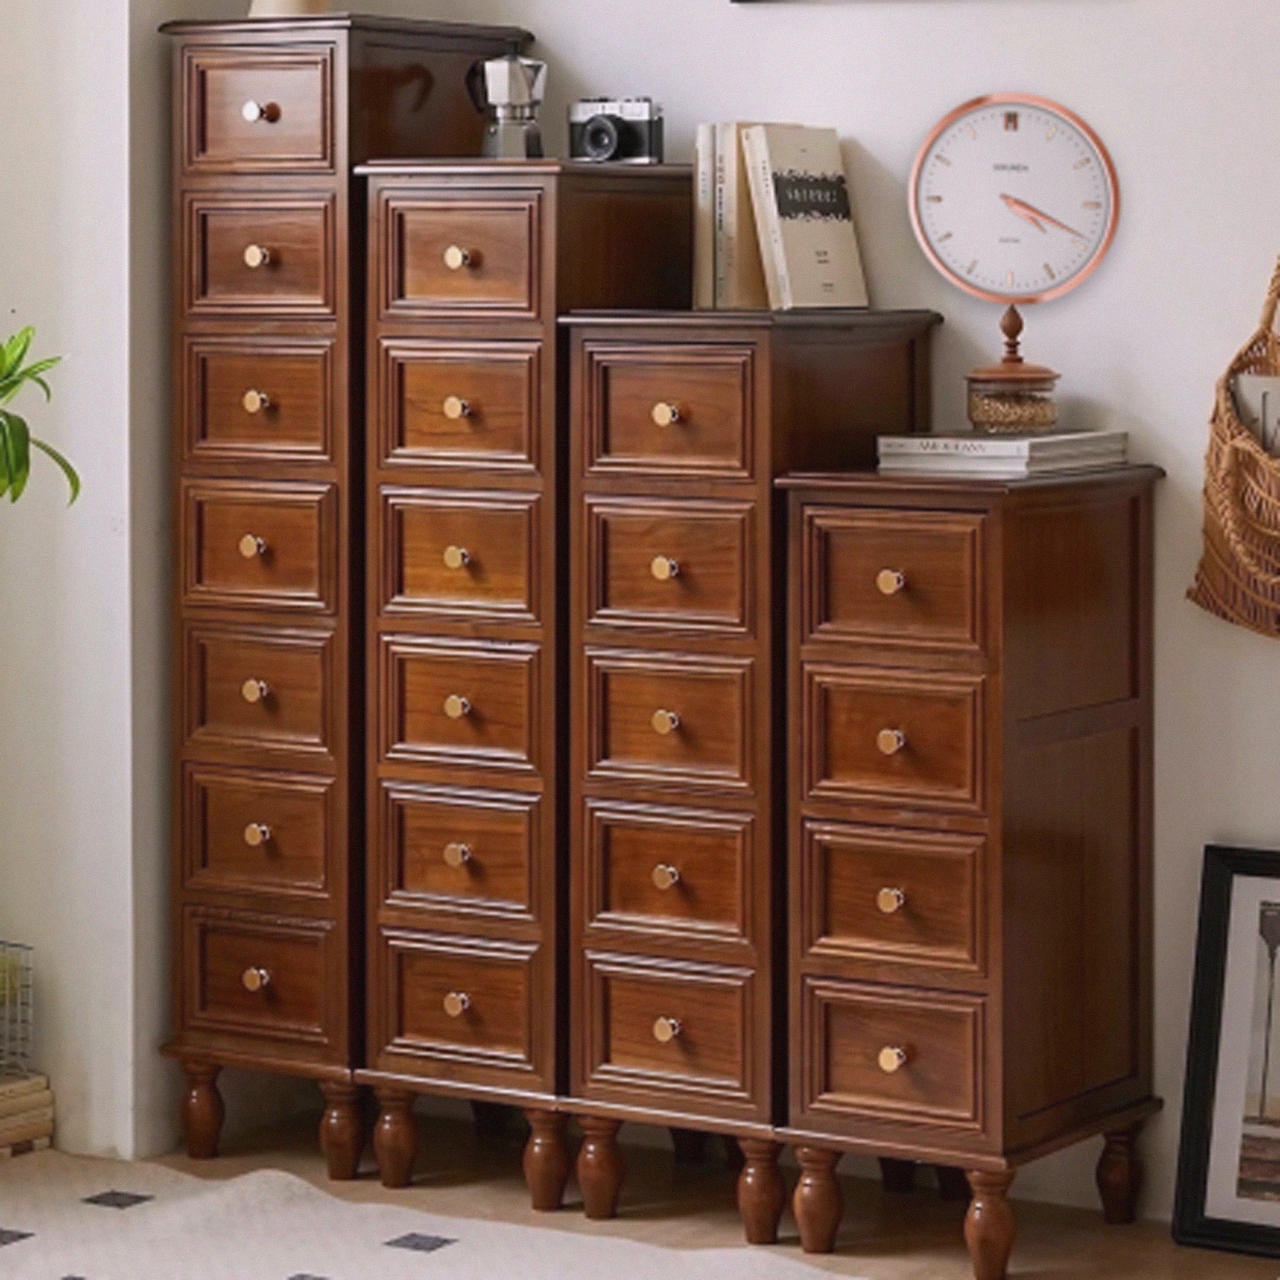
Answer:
4h19
